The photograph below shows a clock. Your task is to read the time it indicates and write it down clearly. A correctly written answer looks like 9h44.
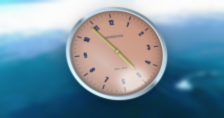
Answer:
4h54
